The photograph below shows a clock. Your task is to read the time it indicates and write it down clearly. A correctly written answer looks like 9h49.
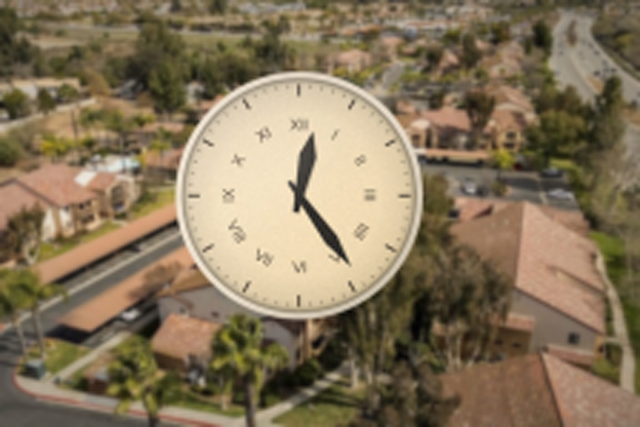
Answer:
12h24
